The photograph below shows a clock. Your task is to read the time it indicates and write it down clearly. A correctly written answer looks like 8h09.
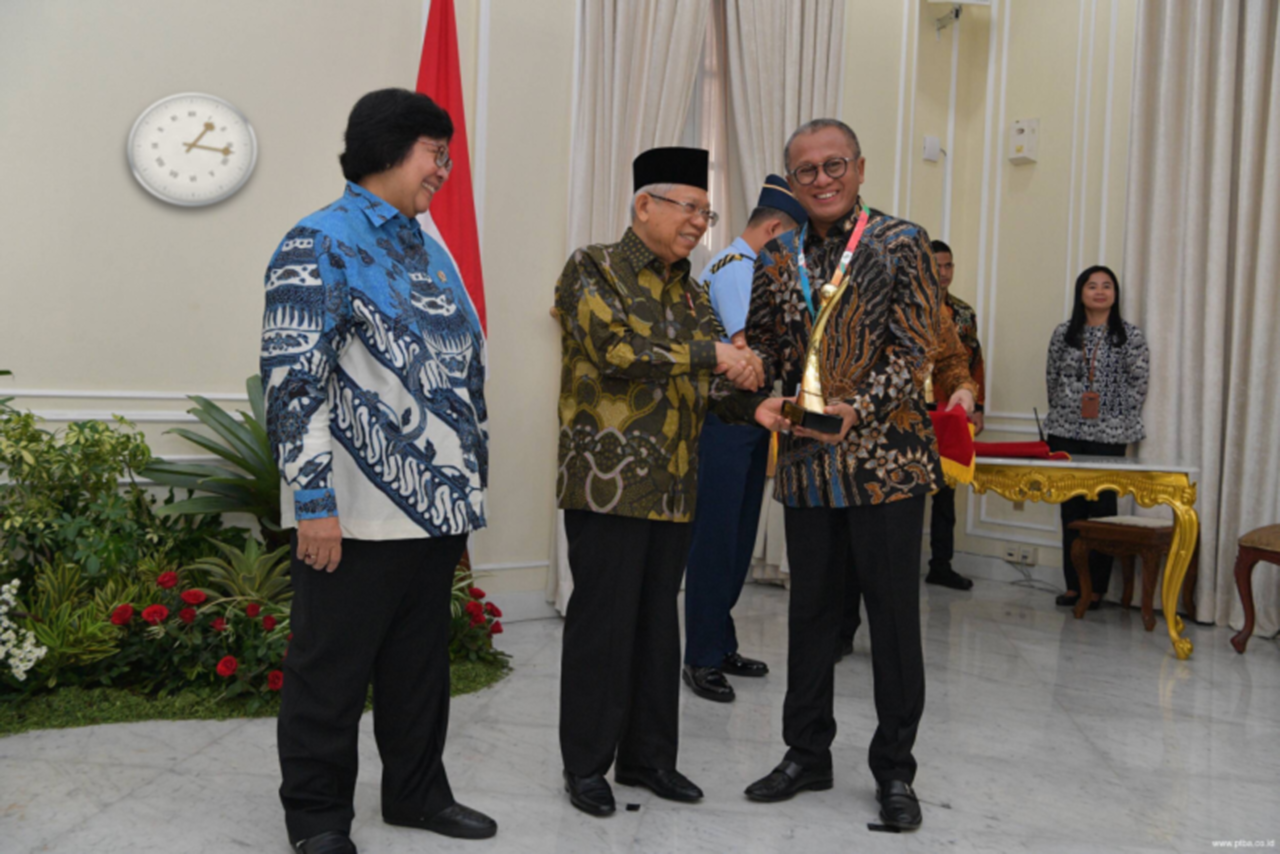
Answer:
1h17
